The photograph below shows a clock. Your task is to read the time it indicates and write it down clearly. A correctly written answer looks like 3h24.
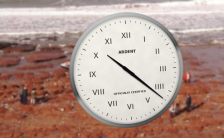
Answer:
10h22
